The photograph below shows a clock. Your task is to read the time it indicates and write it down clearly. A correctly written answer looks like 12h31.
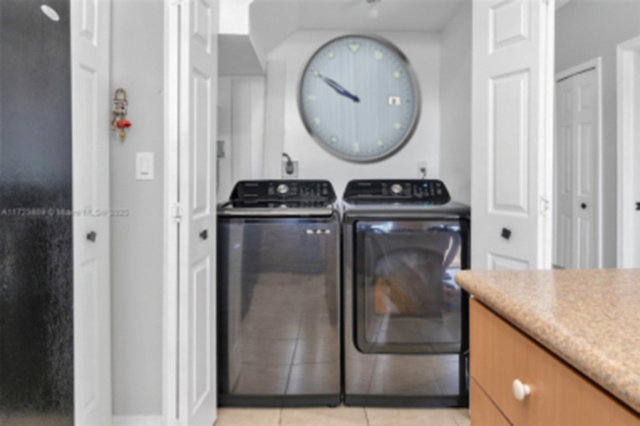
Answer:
9h50
